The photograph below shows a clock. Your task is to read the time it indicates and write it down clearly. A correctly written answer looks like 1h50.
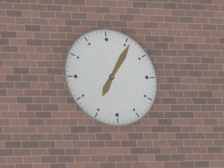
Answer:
7h06
